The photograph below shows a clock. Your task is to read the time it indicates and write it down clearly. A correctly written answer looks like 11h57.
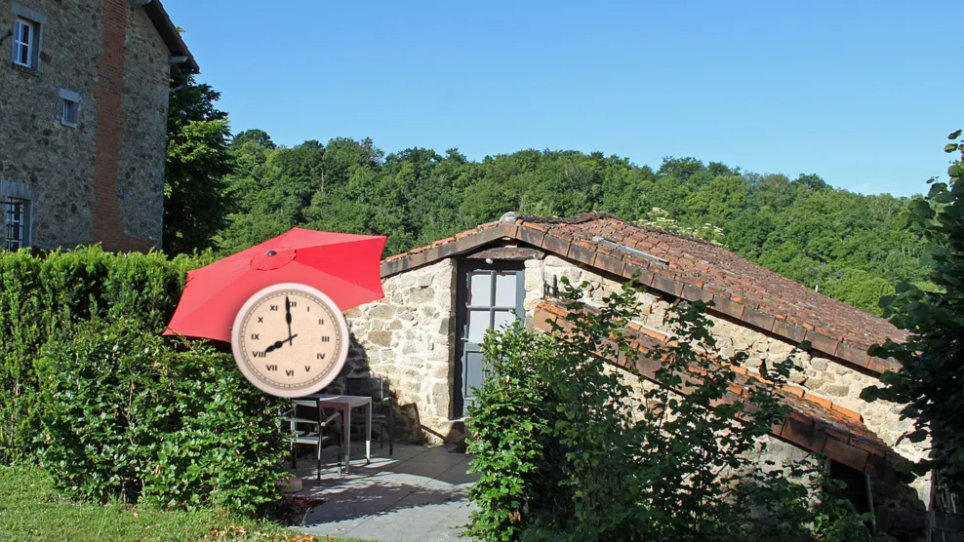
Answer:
7h59
